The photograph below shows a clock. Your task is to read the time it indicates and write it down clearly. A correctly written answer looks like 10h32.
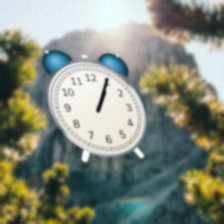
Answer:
1h05
